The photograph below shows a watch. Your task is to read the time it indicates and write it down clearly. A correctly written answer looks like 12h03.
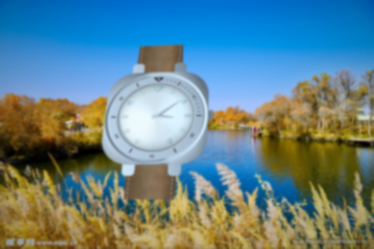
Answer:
3h09
